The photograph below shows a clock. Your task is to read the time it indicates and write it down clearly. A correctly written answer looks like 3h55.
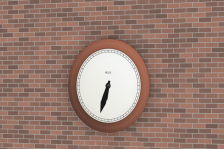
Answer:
6h33
